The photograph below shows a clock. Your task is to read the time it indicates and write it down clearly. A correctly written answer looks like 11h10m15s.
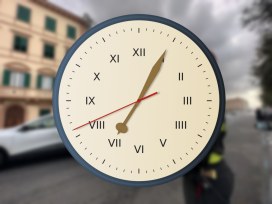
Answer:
7h04m41s
